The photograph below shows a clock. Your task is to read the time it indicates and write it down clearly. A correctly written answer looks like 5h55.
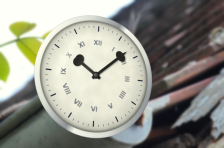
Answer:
10h08
